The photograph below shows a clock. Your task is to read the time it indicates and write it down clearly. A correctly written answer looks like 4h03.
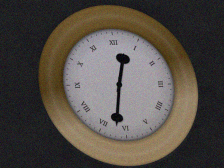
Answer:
12h32
